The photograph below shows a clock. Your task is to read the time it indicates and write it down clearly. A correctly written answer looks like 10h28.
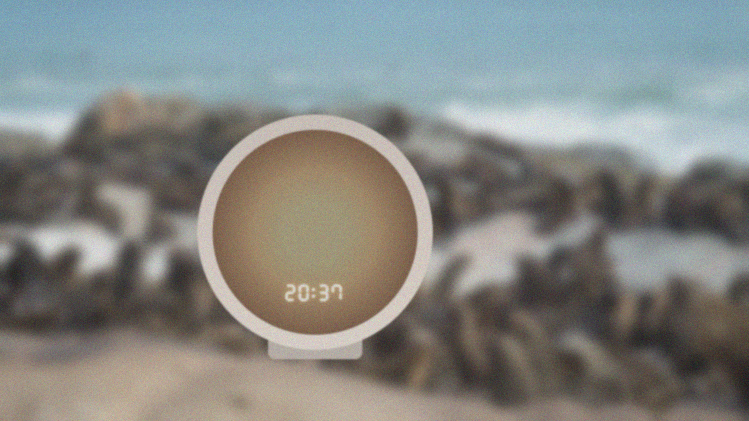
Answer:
20h37
